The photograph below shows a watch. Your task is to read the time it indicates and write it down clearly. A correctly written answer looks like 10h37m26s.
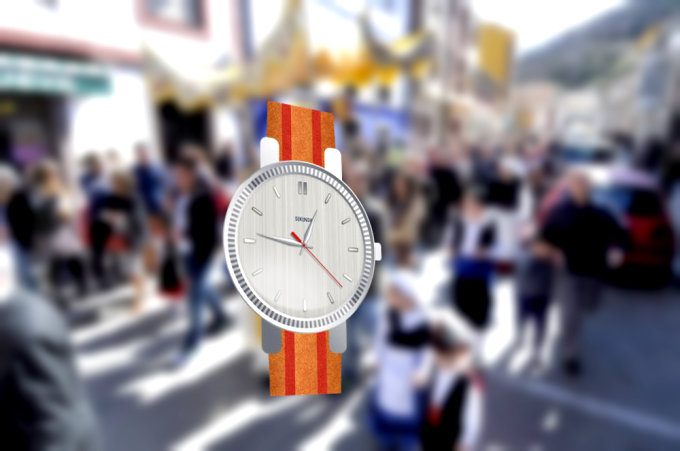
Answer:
12h46m22s
